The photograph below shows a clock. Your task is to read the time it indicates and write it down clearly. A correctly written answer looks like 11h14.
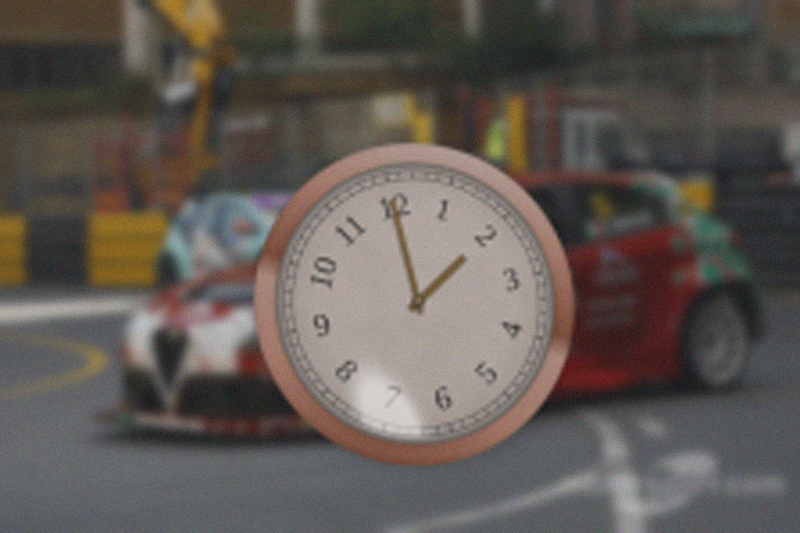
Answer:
2h00
